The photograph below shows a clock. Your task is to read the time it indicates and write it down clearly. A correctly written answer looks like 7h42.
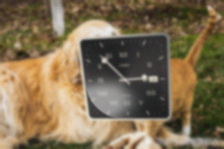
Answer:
2h53
